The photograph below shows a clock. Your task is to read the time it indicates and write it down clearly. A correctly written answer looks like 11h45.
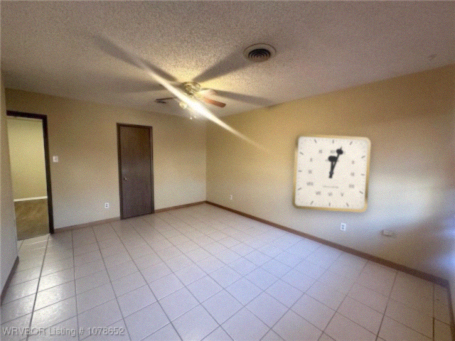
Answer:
12h03
